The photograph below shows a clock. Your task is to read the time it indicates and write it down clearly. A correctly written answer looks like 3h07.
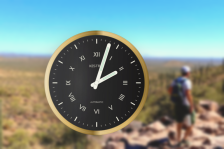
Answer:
2h03
